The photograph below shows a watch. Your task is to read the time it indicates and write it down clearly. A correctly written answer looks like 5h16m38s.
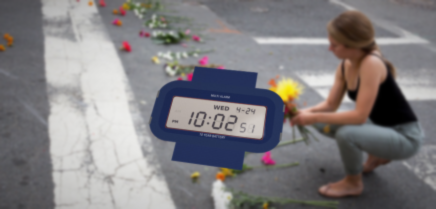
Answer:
10h02m51s
